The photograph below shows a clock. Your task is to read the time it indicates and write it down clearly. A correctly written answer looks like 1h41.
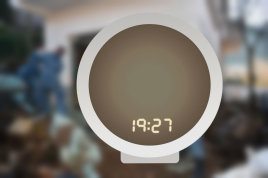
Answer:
19h27
